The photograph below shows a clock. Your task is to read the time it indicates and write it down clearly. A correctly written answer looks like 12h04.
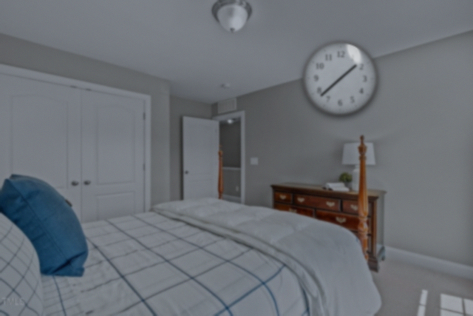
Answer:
1h38
